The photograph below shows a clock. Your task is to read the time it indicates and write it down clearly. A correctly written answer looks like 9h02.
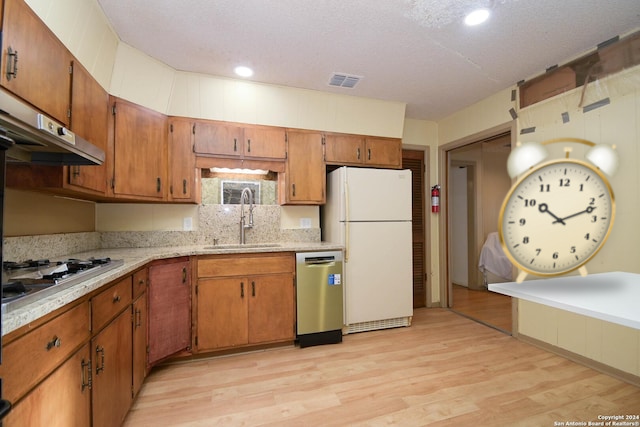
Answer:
10h12
